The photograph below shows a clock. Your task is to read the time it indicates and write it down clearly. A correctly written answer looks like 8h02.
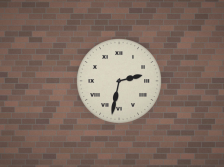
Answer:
2h32
